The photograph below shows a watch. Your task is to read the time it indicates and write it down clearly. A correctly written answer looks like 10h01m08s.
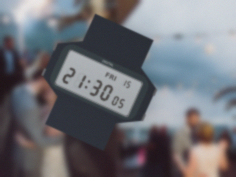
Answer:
21h30m05s
